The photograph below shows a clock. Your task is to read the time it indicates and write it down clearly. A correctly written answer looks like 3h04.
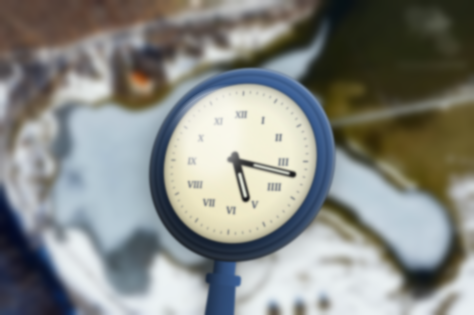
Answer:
5h17
